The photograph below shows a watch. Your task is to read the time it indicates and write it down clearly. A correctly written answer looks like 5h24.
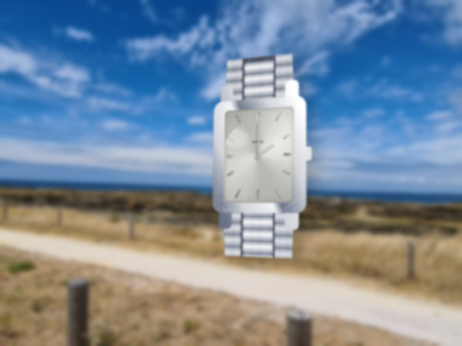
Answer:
2h00
